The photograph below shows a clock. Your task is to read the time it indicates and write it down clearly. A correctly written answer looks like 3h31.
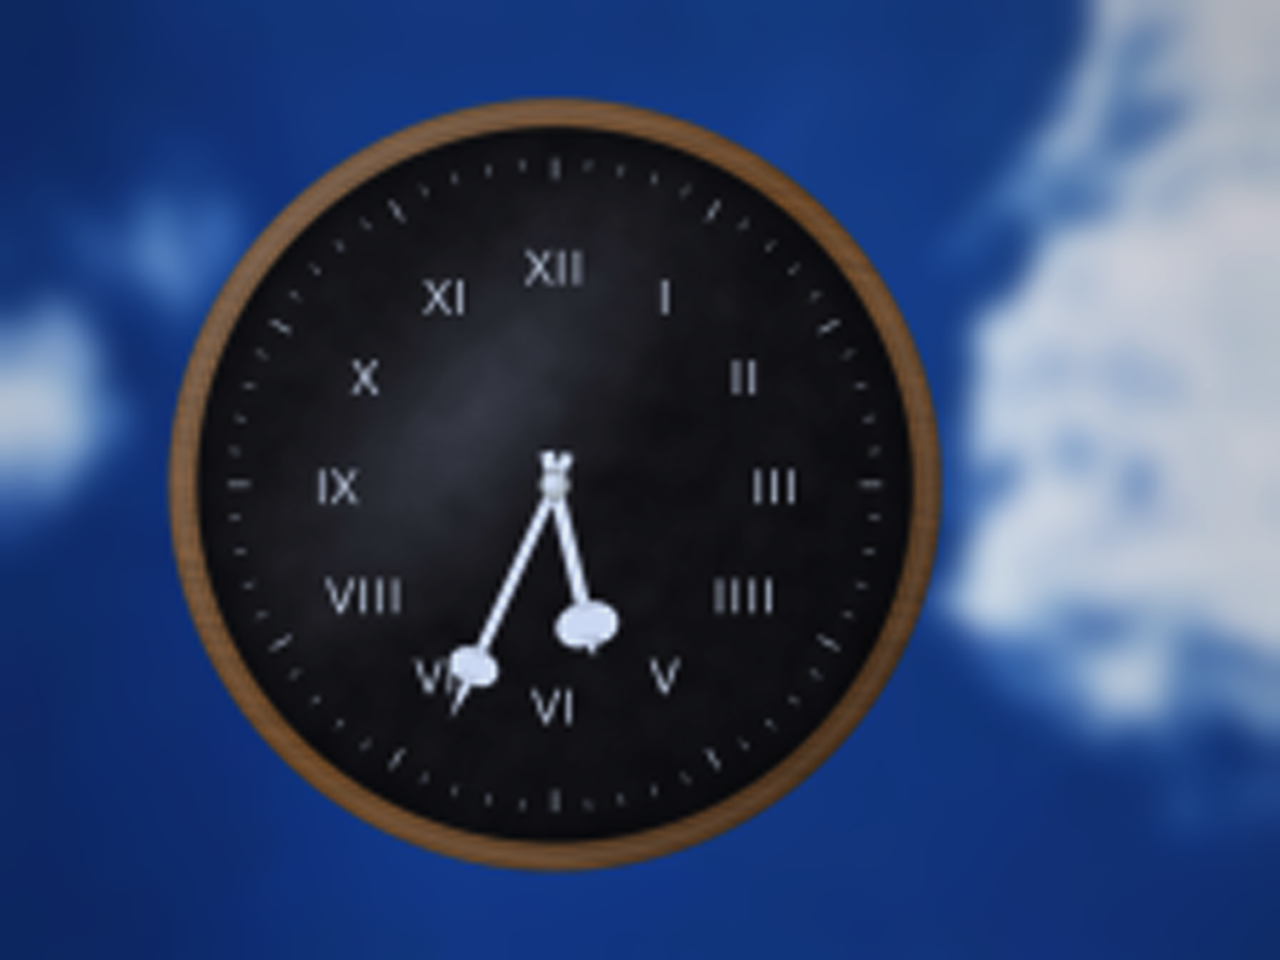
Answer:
5h34
